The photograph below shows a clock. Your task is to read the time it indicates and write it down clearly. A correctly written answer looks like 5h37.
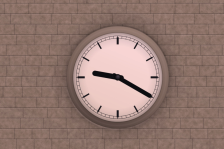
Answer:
9h20
